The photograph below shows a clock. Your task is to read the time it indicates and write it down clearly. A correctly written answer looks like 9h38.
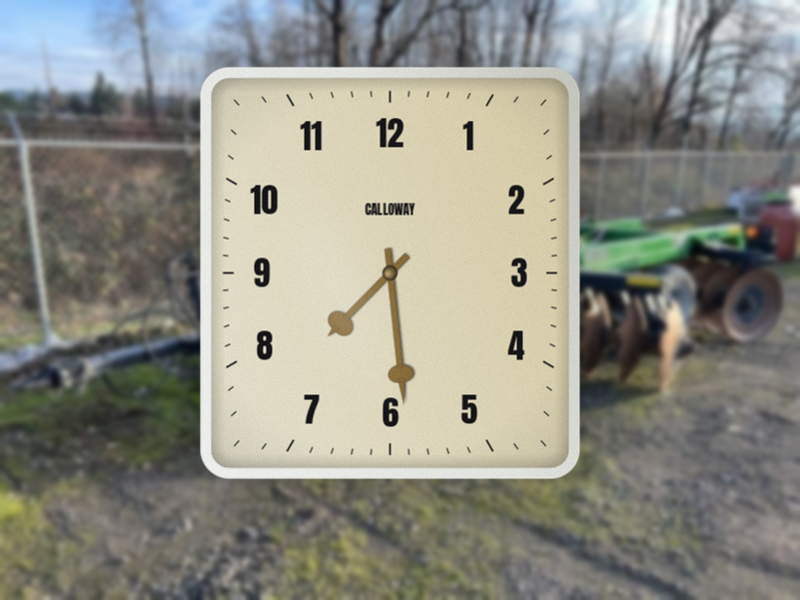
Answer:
7h29
